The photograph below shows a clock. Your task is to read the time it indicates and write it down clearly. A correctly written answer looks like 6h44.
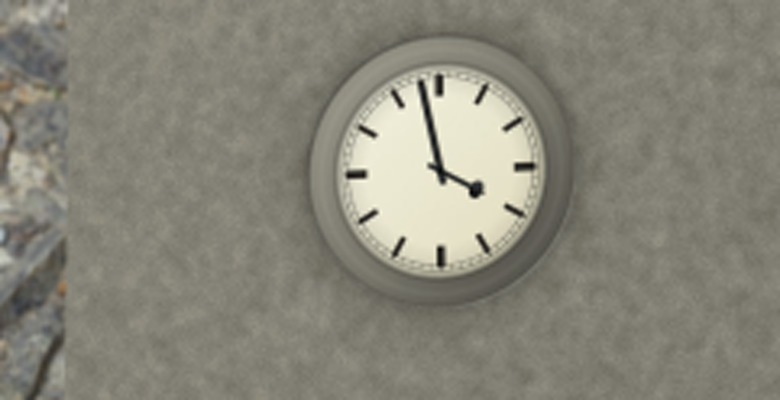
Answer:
3h58
